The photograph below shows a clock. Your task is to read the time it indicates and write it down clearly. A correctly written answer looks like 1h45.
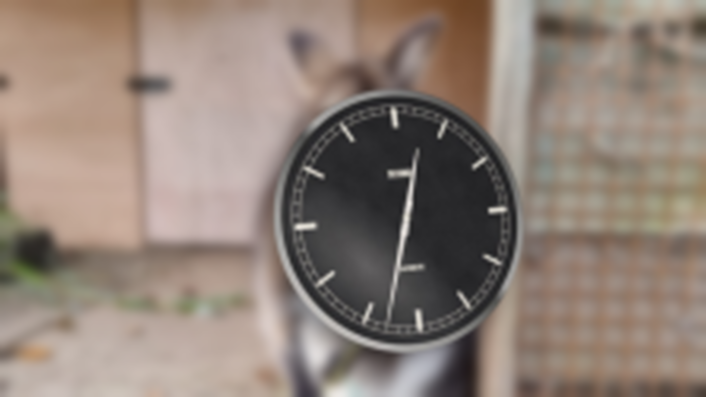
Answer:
12h33
